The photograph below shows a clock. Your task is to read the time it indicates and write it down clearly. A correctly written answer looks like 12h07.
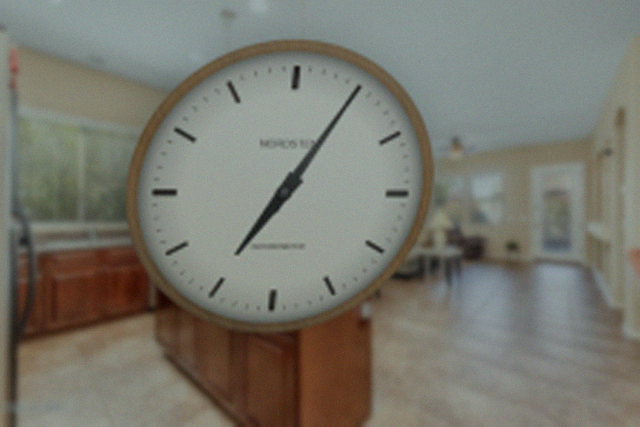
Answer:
7h05
